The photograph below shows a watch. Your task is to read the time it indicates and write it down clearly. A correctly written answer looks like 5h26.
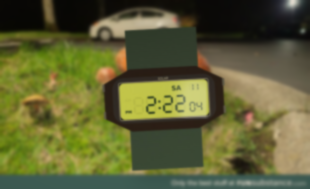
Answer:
2h22
